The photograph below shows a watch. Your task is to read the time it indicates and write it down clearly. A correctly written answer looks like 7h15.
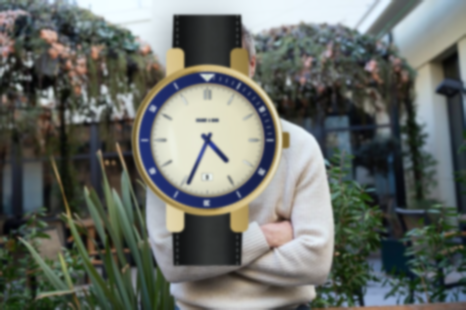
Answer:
4h34
